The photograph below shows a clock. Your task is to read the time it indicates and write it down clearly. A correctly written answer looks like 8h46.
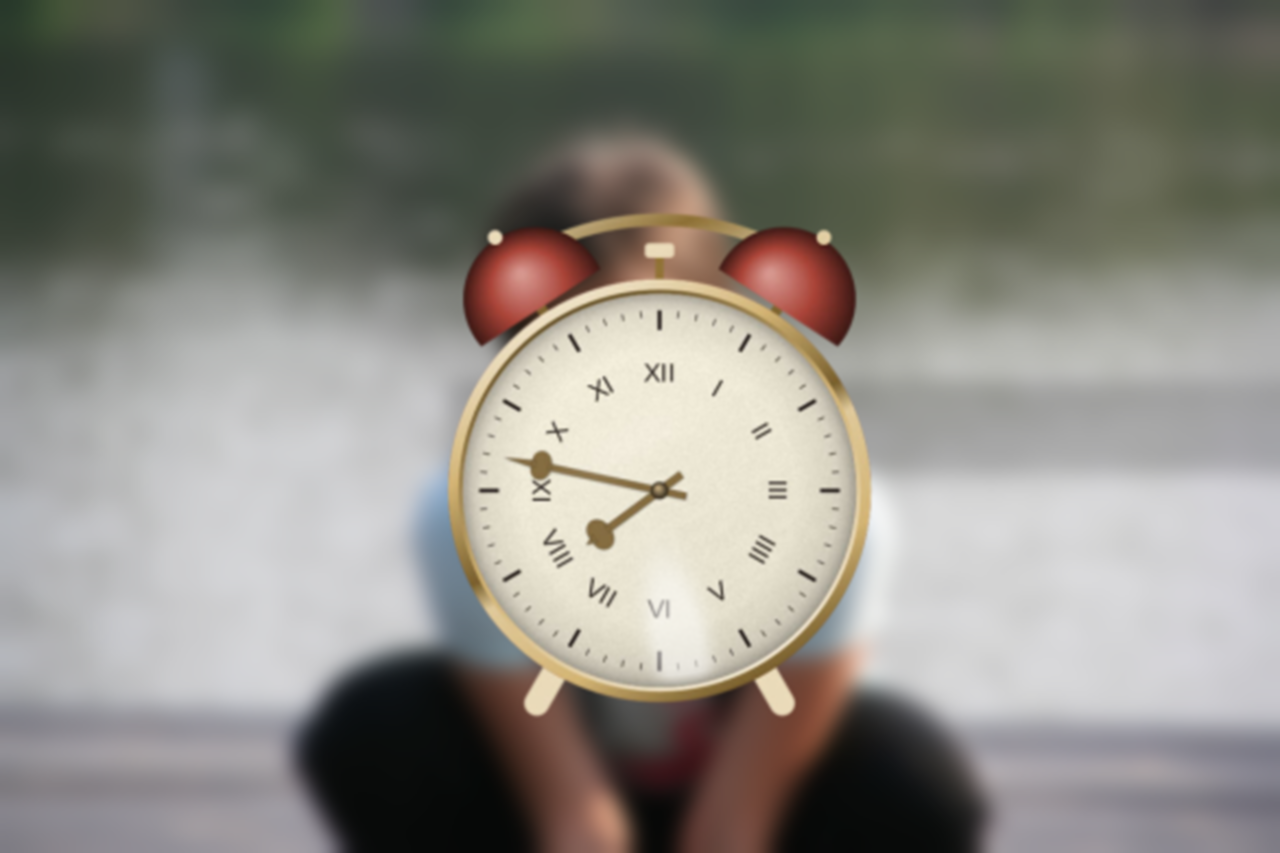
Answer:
7h47
